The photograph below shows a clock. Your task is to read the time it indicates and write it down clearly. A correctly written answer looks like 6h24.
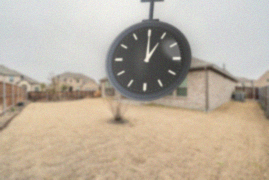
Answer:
1h00
